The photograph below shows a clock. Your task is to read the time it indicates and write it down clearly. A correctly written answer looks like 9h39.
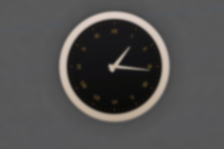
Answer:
1h16
